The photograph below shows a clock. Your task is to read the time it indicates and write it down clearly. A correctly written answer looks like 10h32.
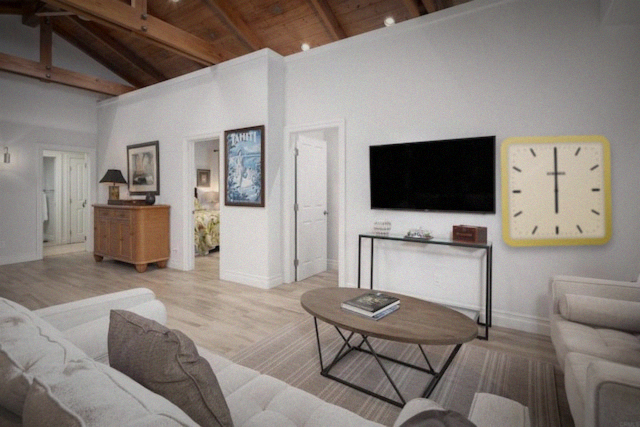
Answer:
6h00
